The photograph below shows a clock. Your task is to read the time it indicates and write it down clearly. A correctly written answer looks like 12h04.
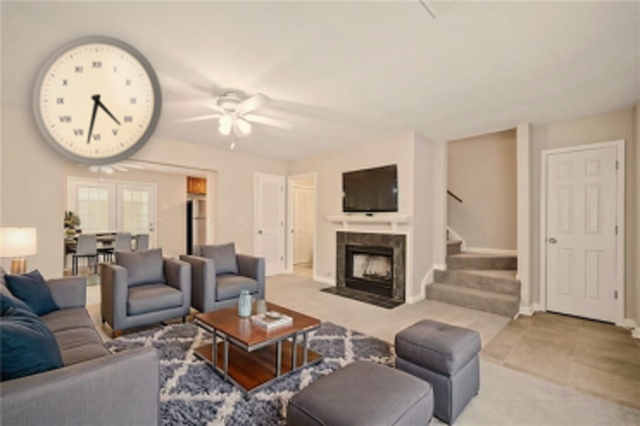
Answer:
4h32
